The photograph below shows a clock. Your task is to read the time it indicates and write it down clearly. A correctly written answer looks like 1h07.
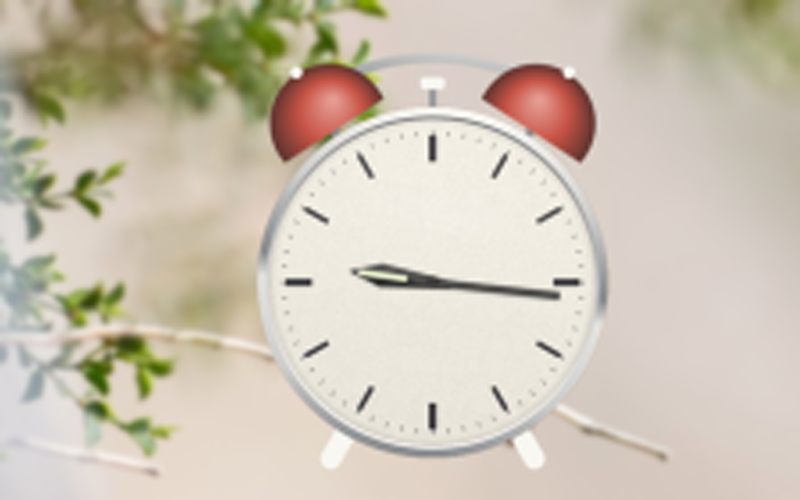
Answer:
9h16
